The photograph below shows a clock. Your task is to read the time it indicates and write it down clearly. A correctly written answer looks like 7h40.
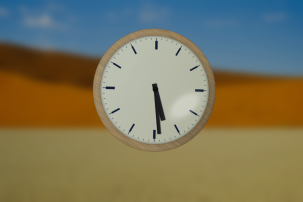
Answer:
5h29
